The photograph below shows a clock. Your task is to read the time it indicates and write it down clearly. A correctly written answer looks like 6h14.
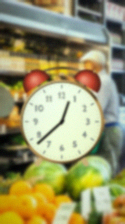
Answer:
12h38
